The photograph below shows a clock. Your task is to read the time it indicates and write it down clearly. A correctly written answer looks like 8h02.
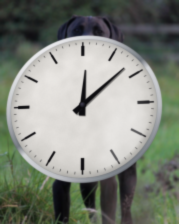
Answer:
12h08
